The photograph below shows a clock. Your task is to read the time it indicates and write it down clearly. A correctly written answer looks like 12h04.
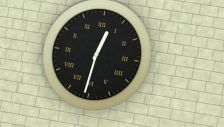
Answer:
12h31
